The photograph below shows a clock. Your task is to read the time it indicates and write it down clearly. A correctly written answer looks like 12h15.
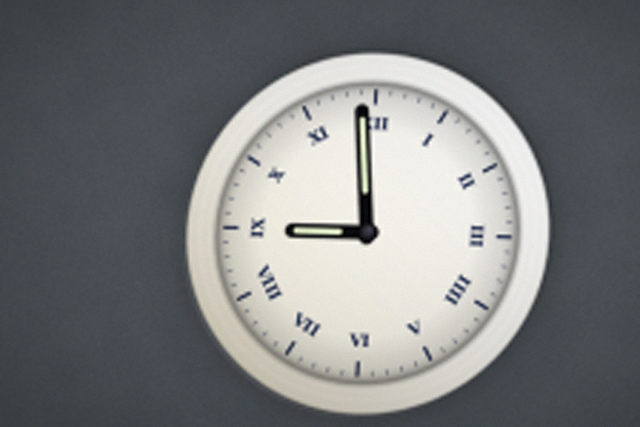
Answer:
8h59
